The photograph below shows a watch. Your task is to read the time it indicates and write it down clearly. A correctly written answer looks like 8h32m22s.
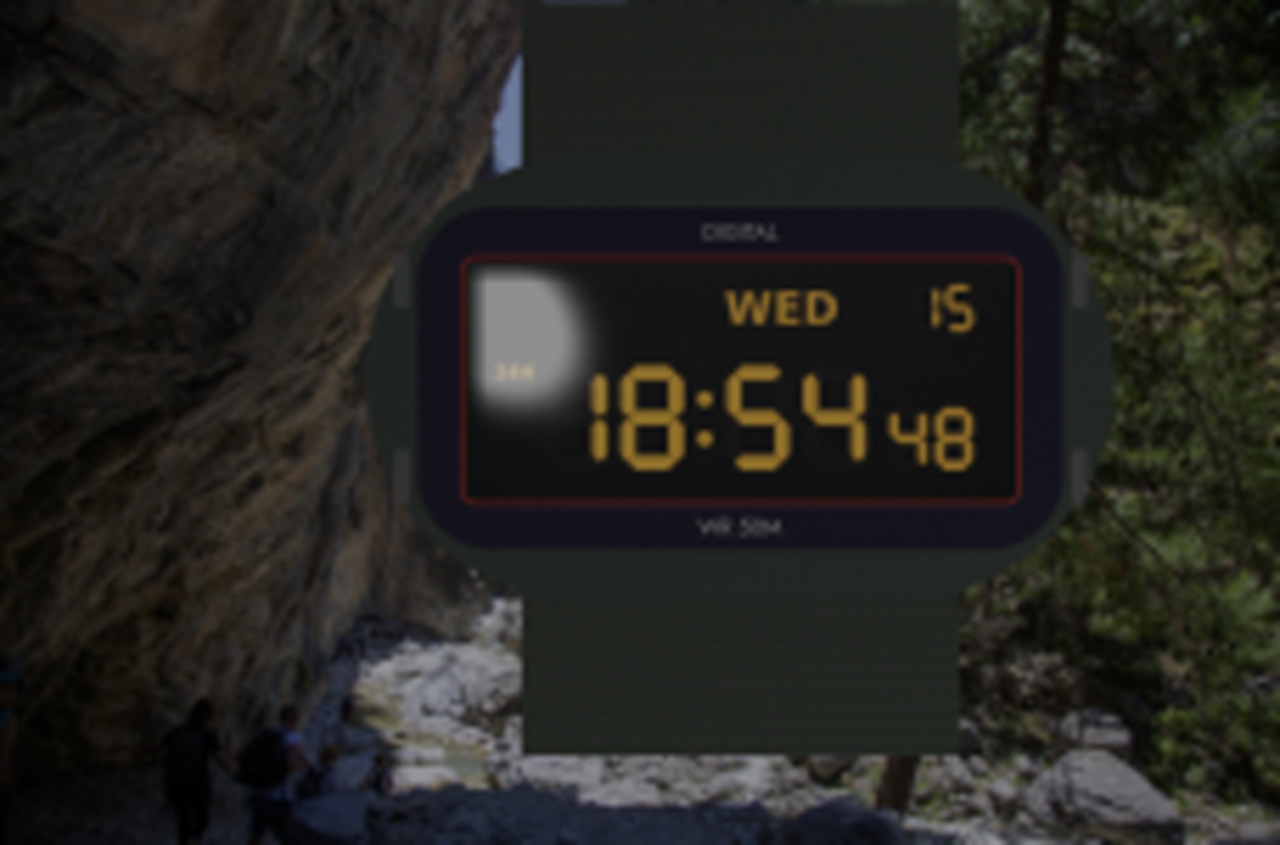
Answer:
18h54m48s
